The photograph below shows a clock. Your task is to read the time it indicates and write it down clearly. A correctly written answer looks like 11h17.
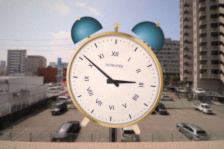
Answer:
2h51
